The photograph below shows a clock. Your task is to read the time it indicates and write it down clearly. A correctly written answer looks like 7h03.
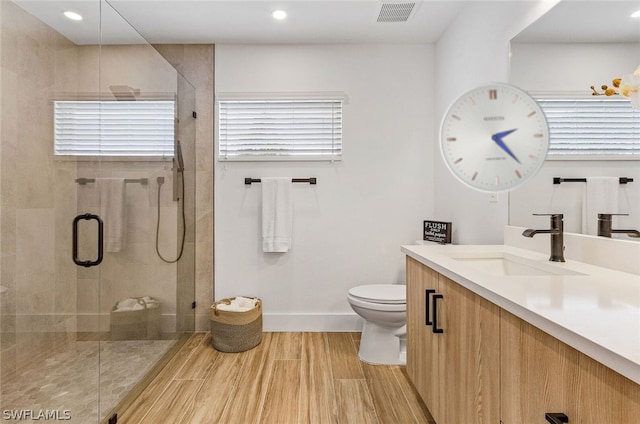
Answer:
2h23
